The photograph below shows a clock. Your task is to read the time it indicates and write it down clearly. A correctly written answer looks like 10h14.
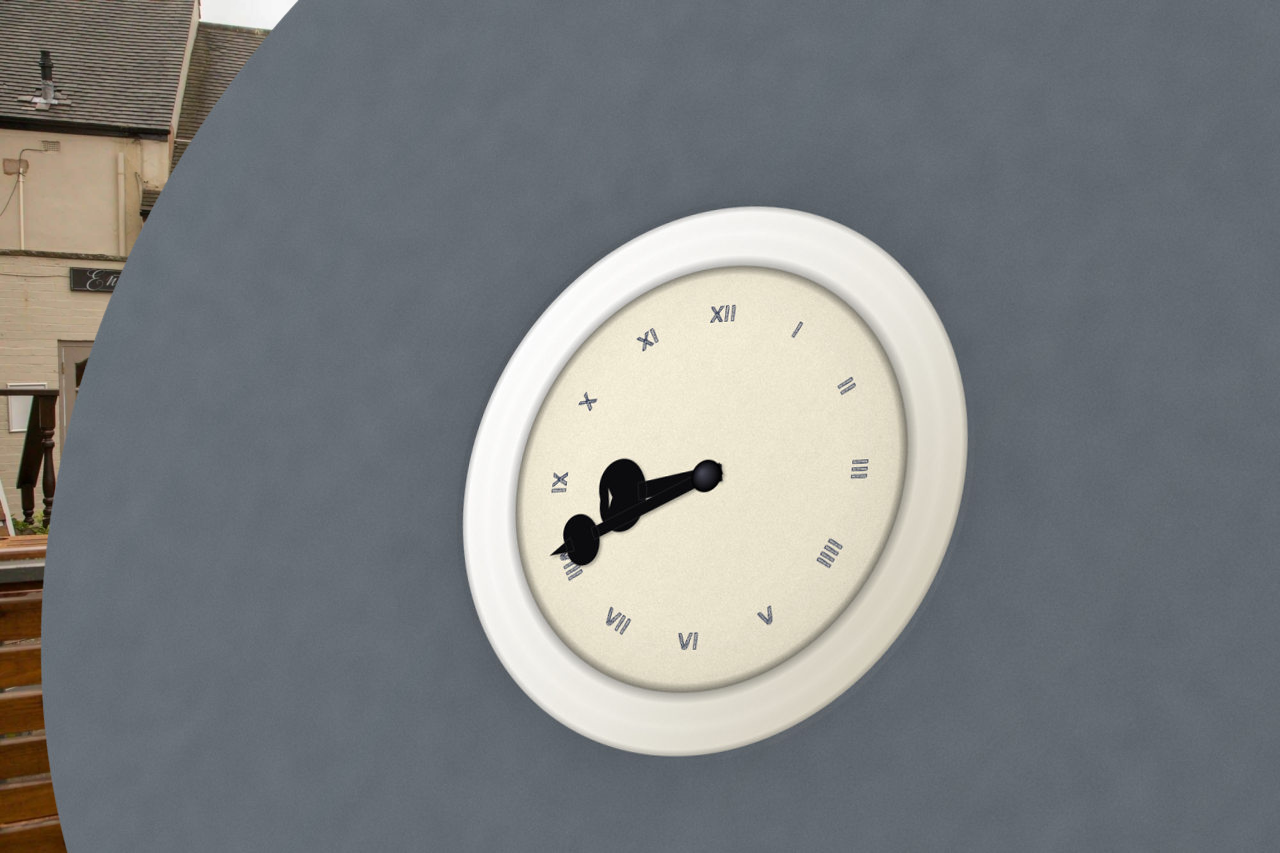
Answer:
8h41
